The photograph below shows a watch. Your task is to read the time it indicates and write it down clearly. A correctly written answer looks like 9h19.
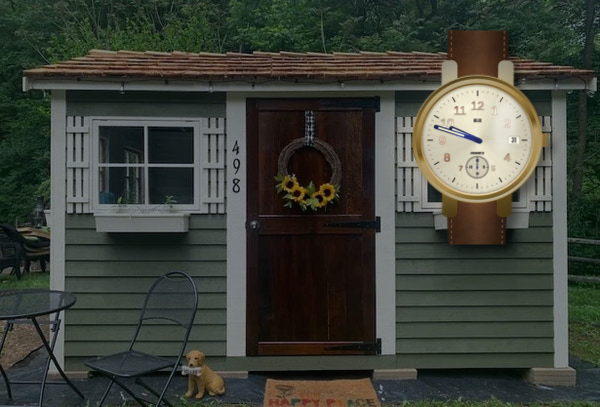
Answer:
9h48
